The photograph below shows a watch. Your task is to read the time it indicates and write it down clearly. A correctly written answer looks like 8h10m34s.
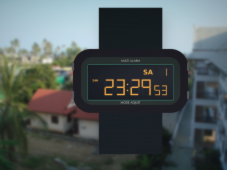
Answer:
23h29m53s
